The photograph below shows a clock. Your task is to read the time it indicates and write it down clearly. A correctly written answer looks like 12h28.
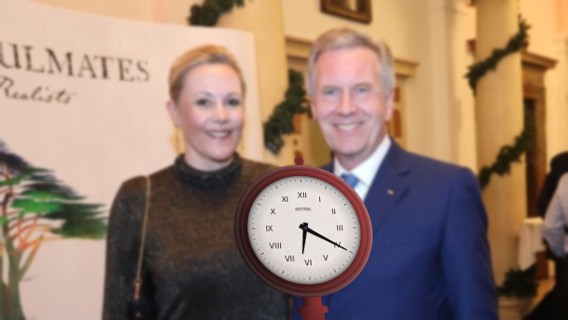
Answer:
6h20
